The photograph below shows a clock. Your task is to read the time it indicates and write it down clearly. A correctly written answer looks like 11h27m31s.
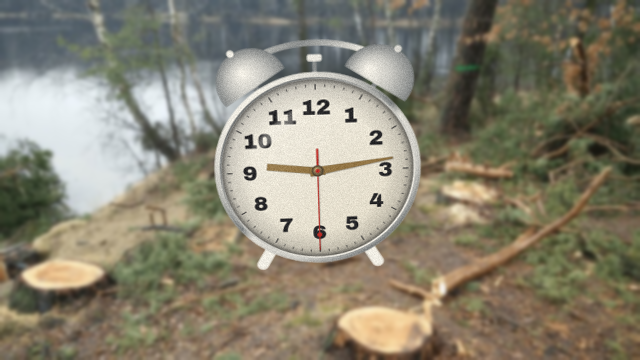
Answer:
9h13m30s
